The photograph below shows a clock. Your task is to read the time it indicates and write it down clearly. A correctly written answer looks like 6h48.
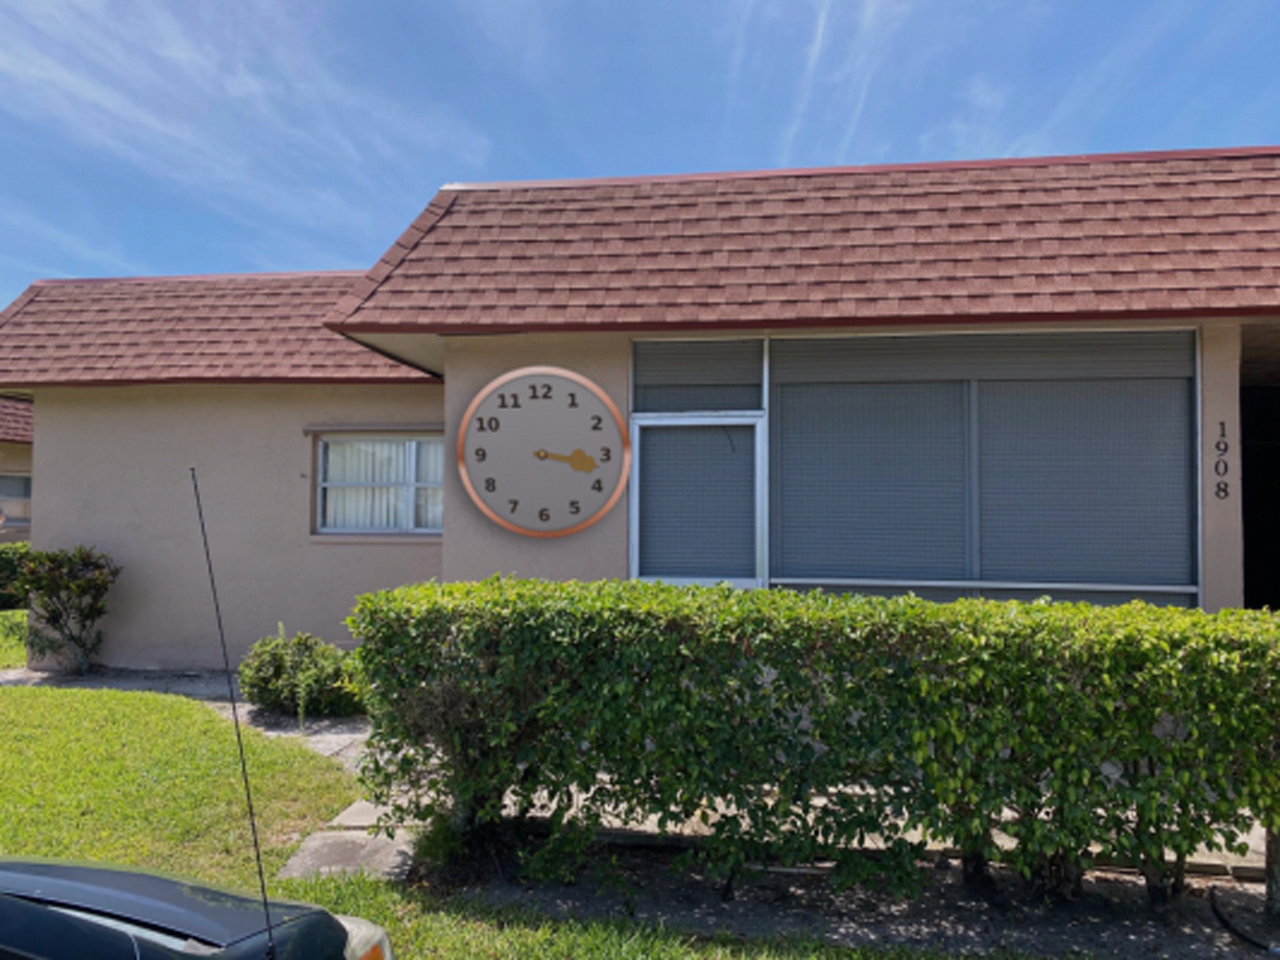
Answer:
3h17
